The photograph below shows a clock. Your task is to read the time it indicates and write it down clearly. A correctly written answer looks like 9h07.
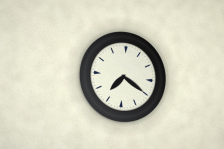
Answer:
7h20
